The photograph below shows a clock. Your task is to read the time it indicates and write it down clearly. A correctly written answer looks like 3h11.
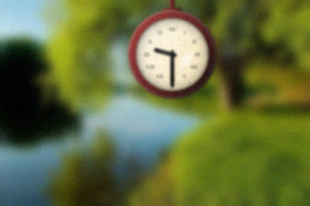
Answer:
9h30
